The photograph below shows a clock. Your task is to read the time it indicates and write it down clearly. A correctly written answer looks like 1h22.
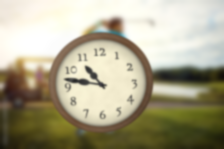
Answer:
10h47
